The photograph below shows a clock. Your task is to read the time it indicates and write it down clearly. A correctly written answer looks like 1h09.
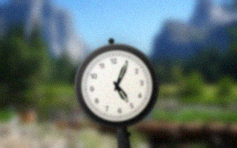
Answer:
5h05
